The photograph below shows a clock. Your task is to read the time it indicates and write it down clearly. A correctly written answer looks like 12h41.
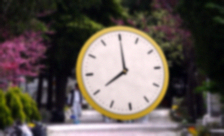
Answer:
8h00
